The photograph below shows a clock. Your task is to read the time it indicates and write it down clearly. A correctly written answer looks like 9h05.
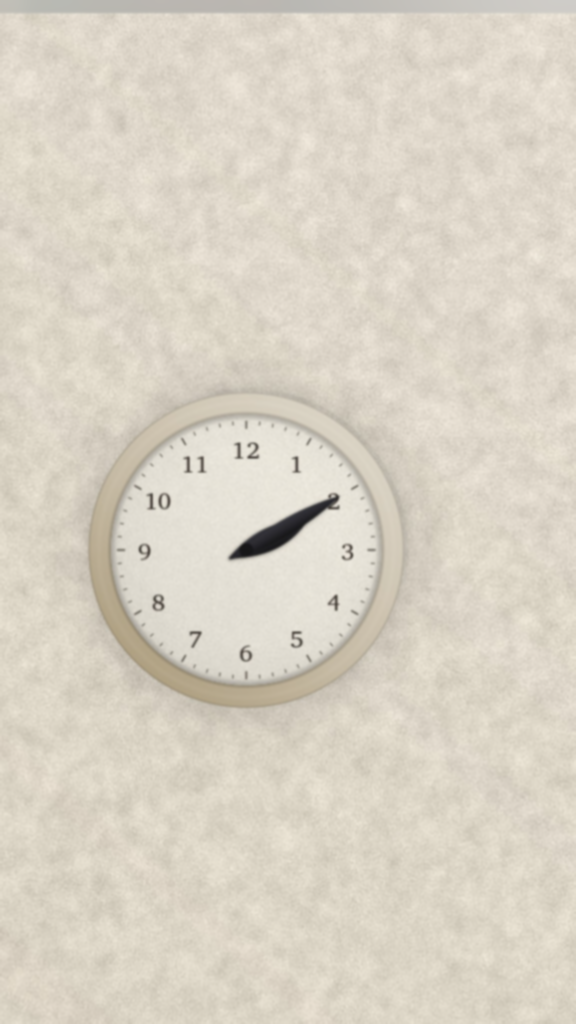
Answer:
2h10
